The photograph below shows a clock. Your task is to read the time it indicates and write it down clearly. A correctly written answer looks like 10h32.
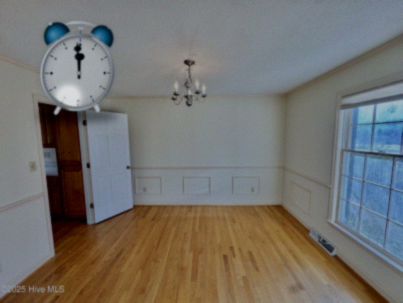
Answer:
11h59
